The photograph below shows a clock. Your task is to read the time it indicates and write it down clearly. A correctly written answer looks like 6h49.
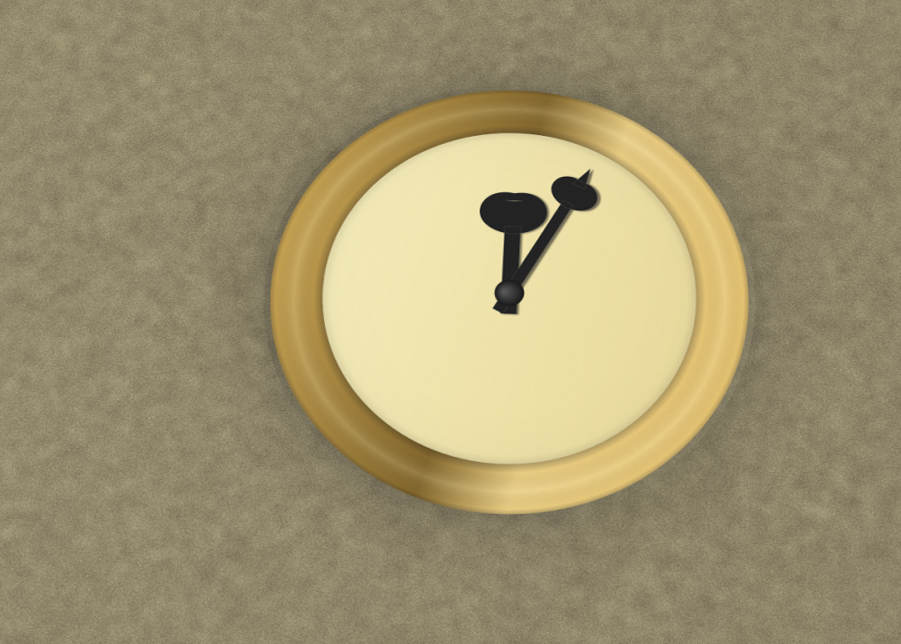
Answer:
12h05
